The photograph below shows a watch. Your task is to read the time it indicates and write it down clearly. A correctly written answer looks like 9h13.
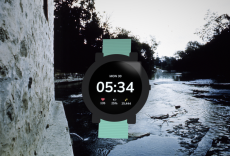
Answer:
5h34
